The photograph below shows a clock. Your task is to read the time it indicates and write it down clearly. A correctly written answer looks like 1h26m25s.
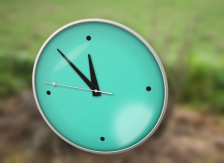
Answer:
11h53m47s
